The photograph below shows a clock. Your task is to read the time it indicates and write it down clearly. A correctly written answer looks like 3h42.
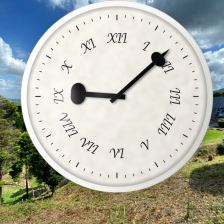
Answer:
9h08
